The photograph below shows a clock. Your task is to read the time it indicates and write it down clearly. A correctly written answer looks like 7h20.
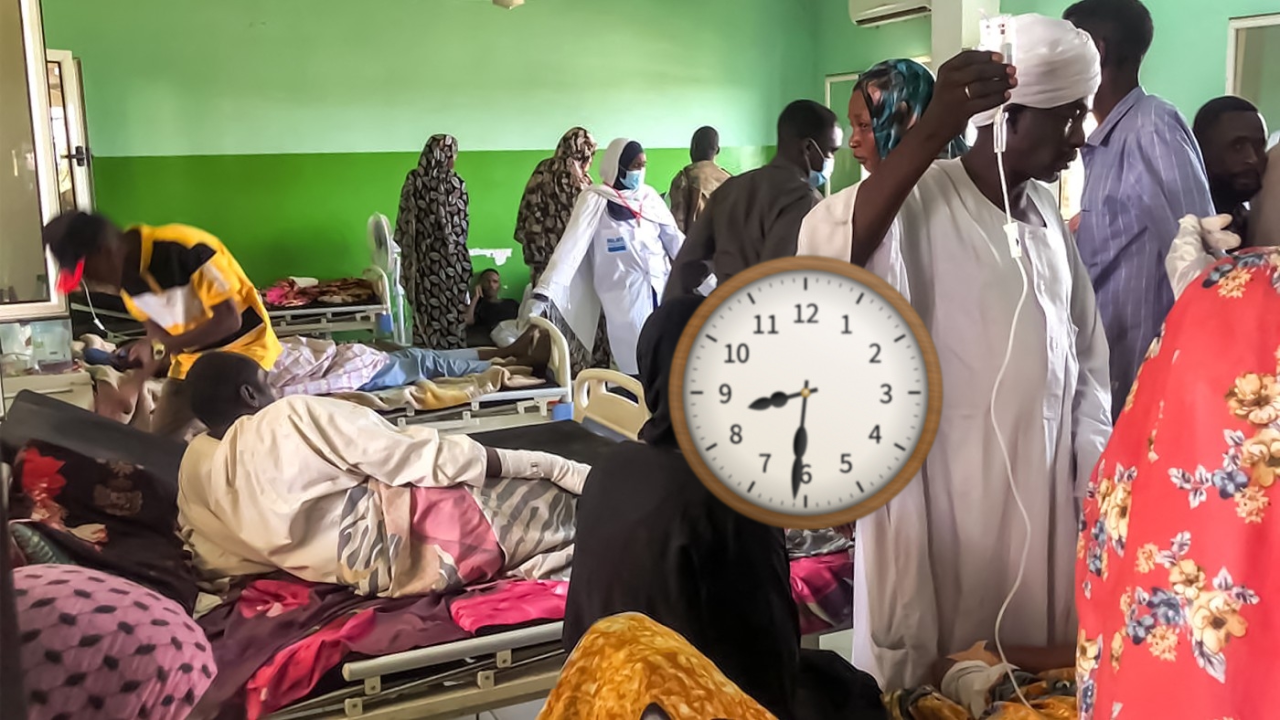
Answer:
8h31
